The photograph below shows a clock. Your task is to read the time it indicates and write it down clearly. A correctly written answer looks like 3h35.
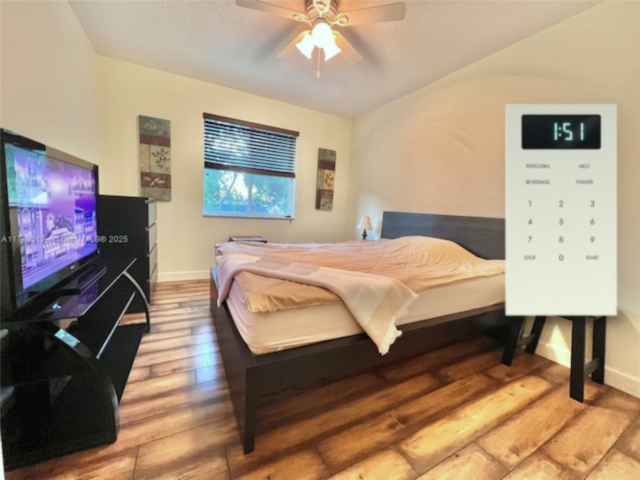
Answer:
1h51
